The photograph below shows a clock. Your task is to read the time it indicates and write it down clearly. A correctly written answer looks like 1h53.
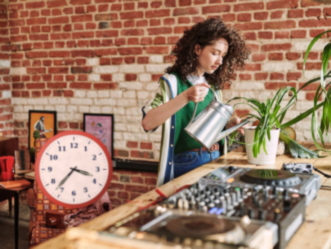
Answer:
3h37
